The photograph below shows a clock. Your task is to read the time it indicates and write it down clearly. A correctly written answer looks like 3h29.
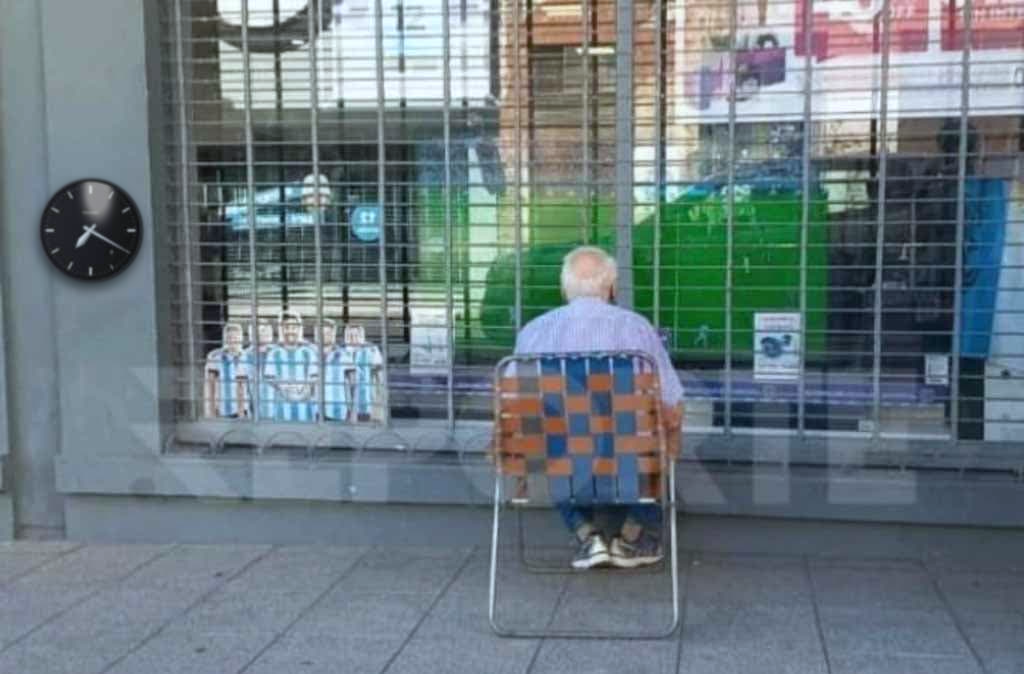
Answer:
7h20
